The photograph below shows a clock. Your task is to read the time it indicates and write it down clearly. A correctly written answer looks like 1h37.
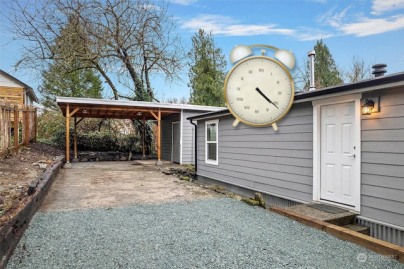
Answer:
4h21
